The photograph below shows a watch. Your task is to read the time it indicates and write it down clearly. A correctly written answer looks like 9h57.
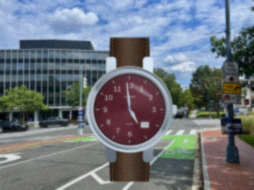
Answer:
4h59
